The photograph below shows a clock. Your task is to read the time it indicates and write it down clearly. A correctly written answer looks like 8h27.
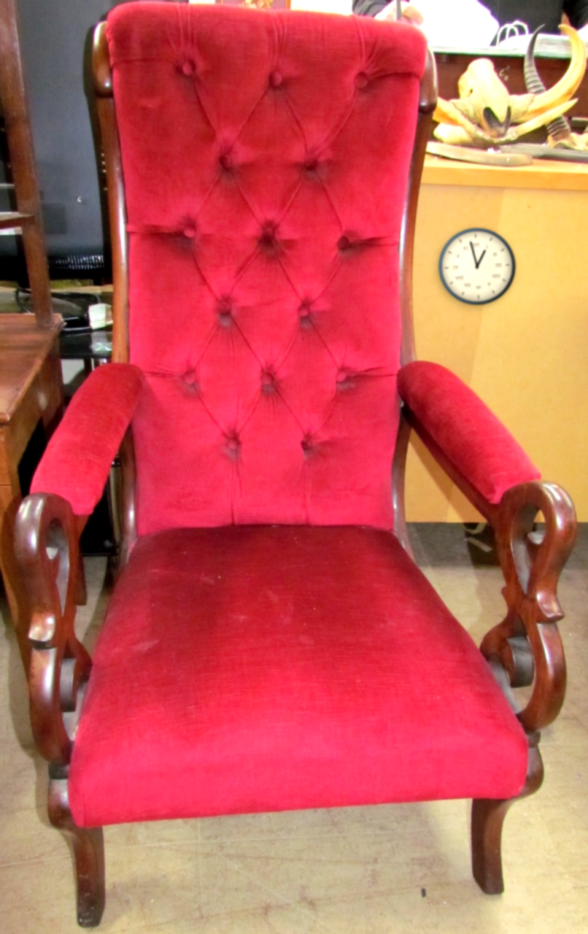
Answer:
12h58
